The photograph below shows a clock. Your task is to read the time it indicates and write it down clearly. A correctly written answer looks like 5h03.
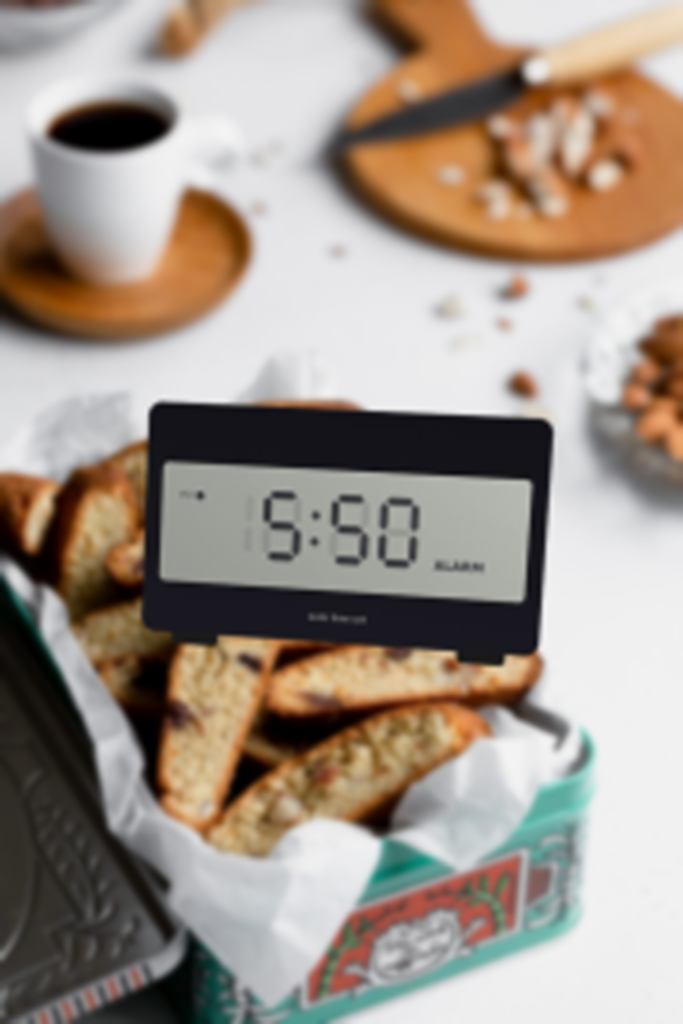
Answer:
5h50
